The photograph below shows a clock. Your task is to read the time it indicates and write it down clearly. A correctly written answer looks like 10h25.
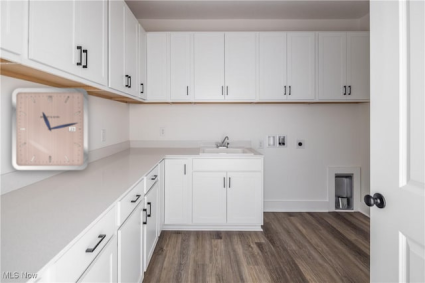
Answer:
11h13
